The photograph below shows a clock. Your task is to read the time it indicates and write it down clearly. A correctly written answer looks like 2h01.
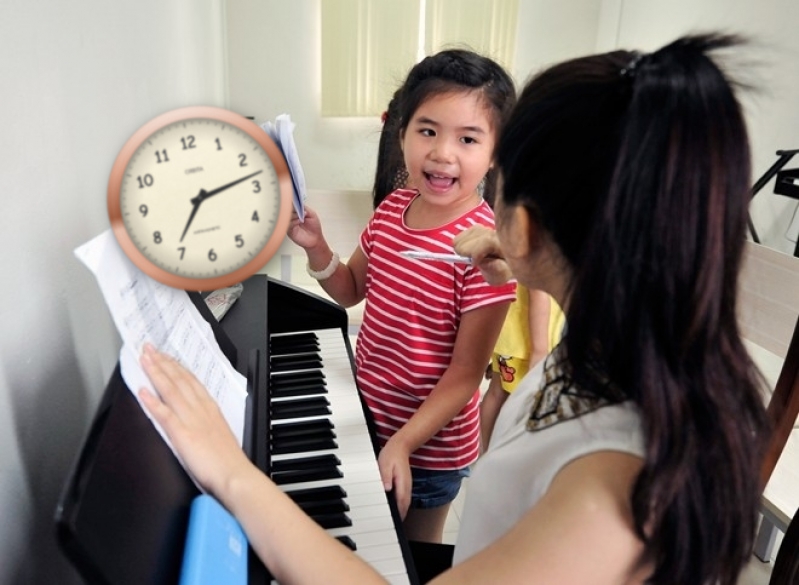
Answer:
7h13
